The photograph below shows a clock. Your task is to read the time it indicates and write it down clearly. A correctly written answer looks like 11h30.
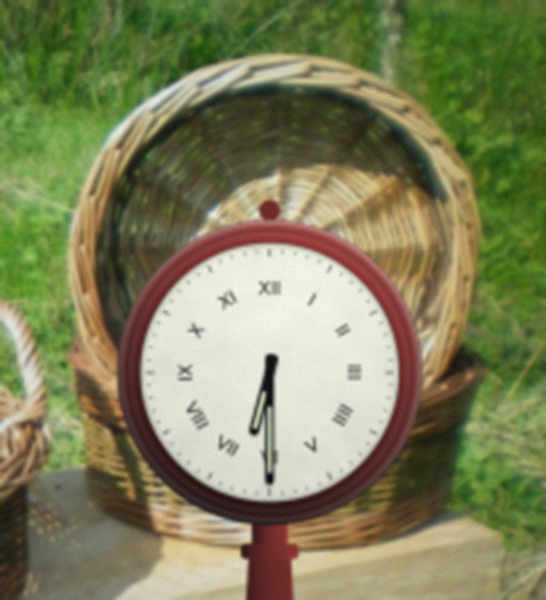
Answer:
6h30
